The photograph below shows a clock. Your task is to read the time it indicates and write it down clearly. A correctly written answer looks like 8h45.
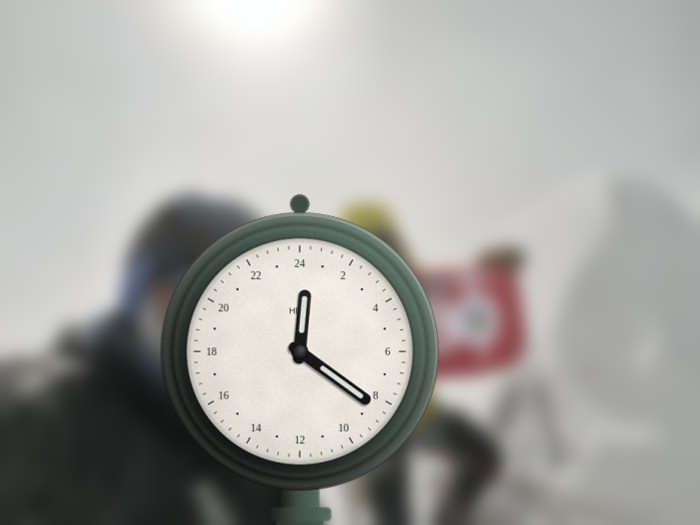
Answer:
0h21
